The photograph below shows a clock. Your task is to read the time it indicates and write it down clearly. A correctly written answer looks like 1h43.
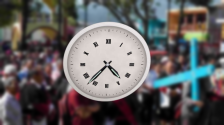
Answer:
4h37
